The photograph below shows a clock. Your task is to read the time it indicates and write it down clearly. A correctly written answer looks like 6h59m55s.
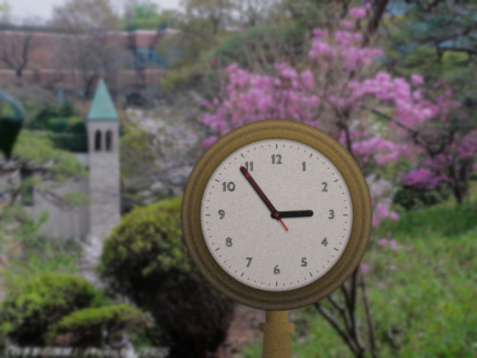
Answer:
2h53m54s
